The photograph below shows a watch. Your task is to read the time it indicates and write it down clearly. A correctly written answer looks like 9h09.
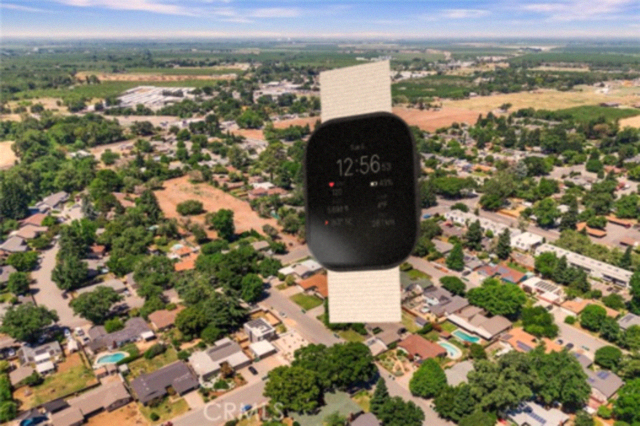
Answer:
12h56
